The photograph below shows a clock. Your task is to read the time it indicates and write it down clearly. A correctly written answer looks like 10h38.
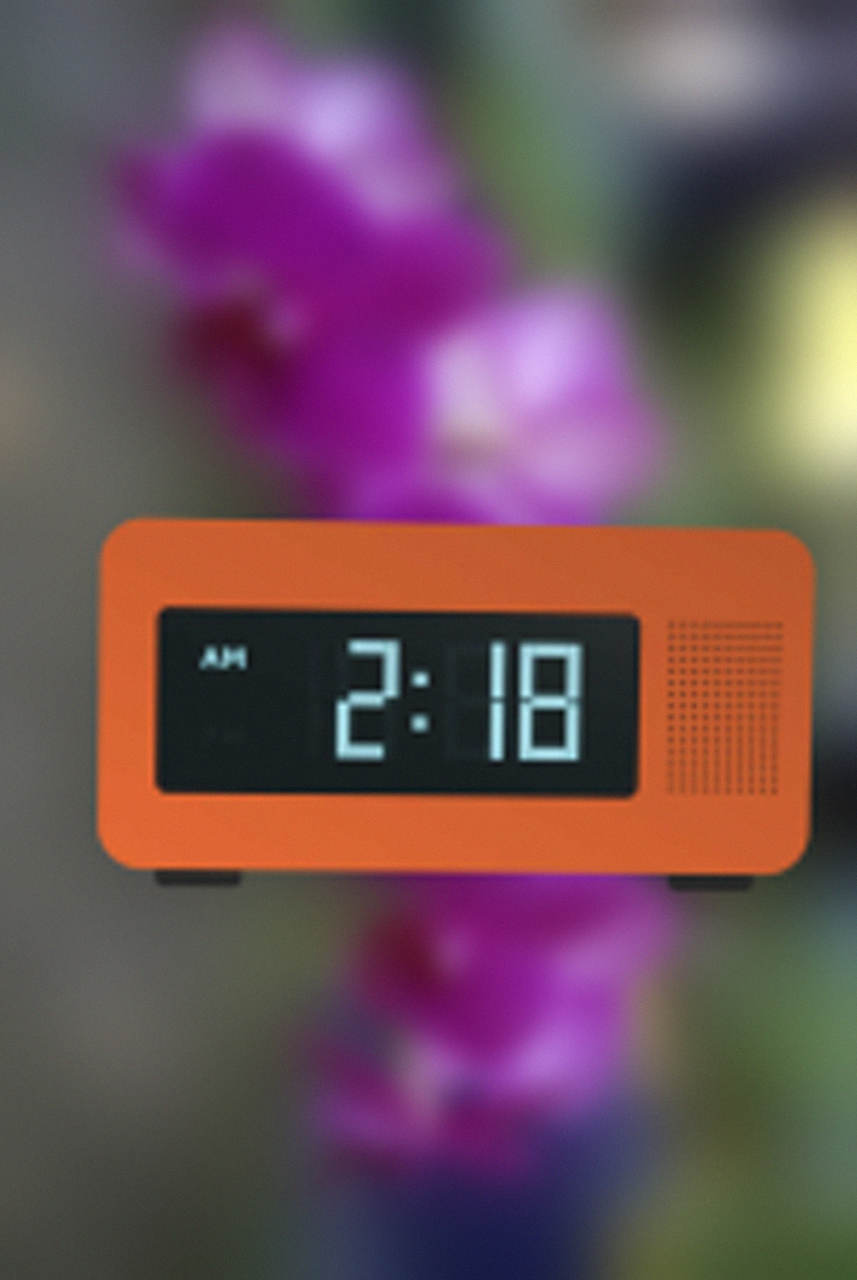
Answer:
2h18
